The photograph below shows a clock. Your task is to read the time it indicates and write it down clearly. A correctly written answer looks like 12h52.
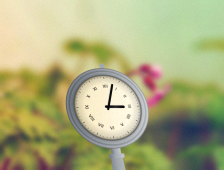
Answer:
3h03
